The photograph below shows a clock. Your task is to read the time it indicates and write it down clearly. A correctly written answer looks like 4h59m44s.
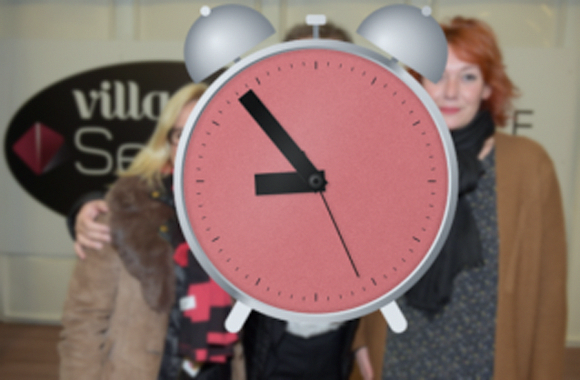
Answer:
8h53m26s
